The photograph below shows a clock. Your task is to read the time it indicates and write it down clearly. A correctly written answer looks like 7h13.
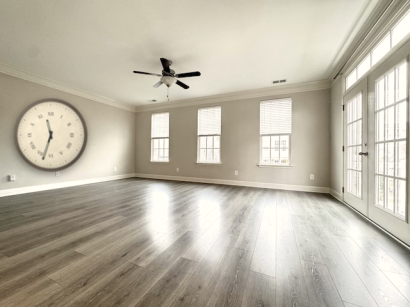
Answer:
11h33
